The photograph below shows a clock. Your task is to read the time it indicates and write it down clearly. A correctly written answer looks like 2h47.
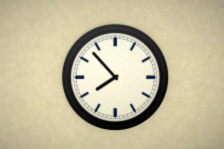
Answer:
7h53
